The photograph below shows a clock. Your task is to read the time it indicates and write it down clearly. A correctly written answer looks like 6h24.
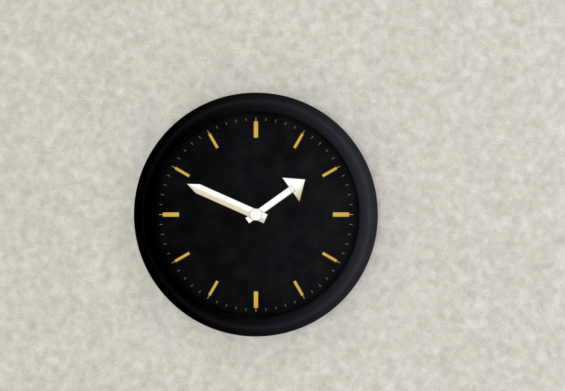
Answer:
1h49
